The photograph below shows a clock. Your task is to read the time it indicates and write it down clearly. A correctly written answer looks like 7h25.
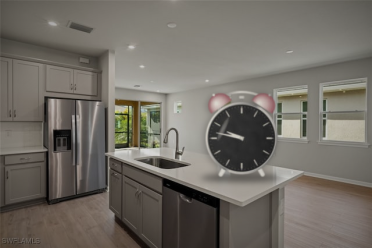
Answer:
9h47
